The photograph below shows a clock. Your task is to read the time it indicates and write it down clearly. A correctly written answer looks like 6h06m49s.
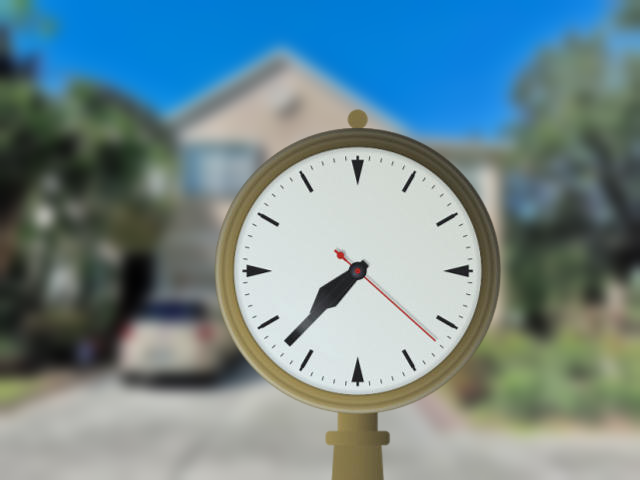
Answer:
7h37m22s
